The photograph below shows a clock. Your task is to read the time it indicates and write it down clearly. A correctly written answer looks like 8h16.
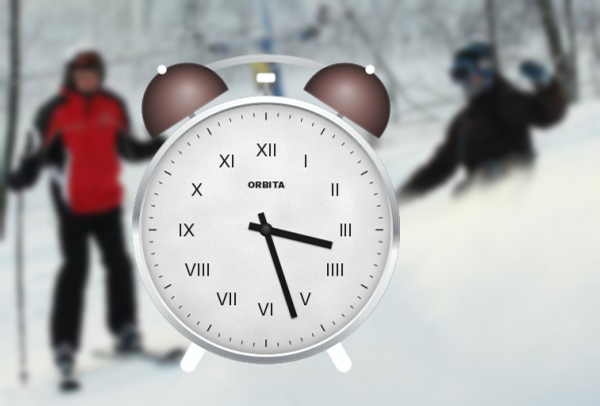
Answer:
3h27
